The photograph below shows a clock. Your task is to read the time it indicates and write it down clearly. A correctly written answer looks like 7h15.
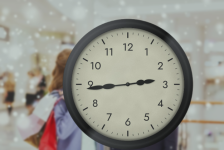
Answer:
2h44
